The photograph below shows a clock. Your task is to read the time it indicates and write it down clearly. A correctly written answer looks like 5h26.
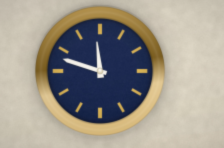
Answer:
11h48
